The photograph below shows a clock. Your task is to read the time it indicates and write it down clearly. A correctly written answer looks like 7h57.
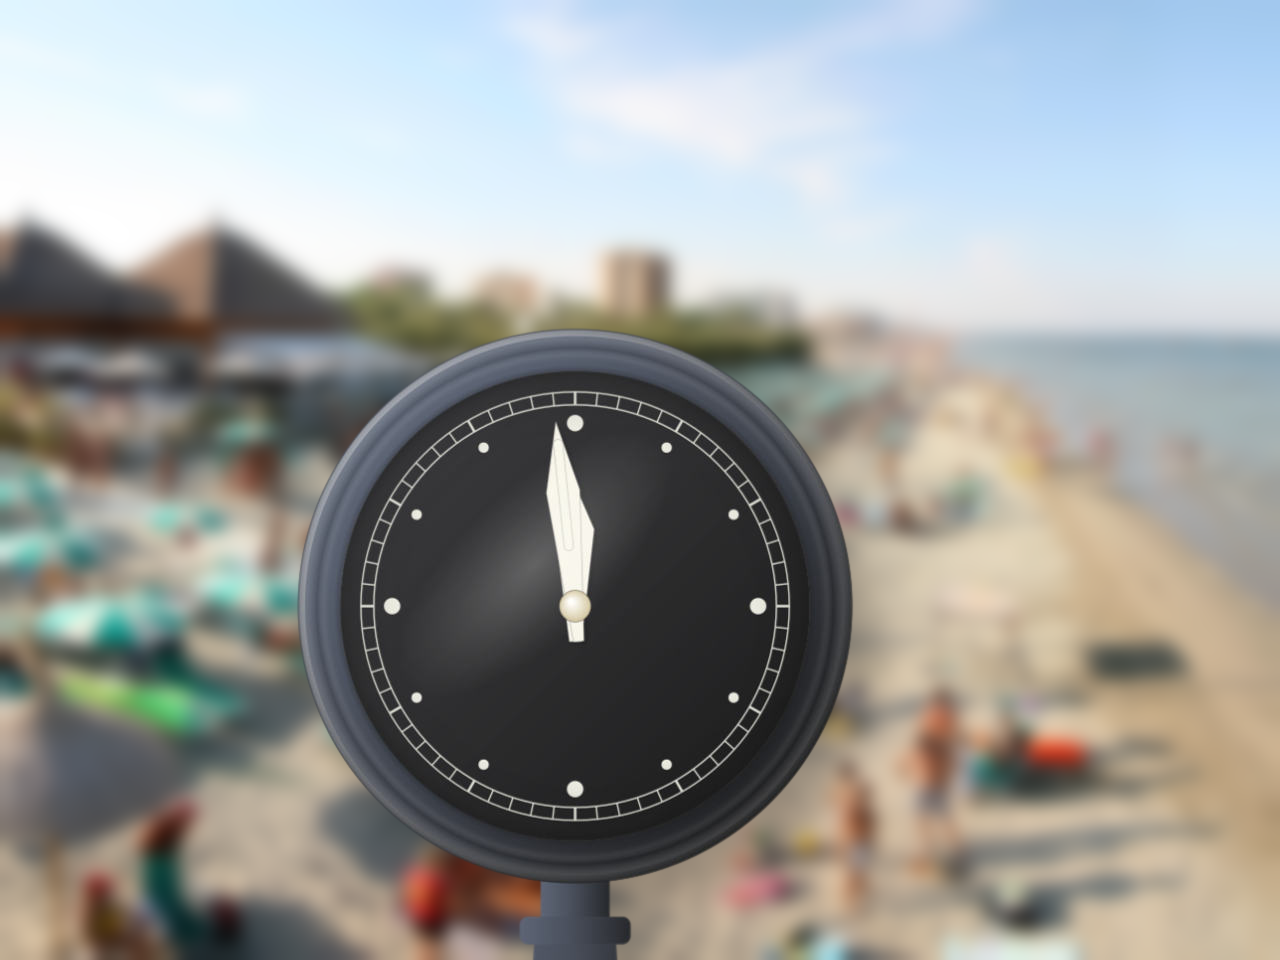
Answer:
11h59
